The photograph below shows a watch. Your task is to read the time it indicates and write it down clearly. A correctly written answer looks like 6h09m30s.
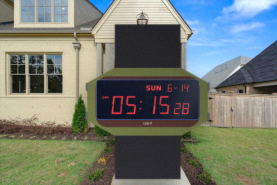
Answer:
5h15m28s
